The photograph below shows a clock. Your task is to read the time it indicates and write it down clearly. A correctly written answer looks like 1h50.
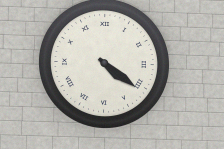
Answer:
4h21
